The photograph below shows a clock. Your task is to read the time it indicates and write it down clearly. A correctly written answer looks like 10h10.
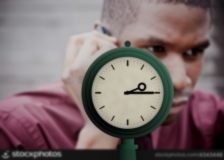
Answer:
2h15
